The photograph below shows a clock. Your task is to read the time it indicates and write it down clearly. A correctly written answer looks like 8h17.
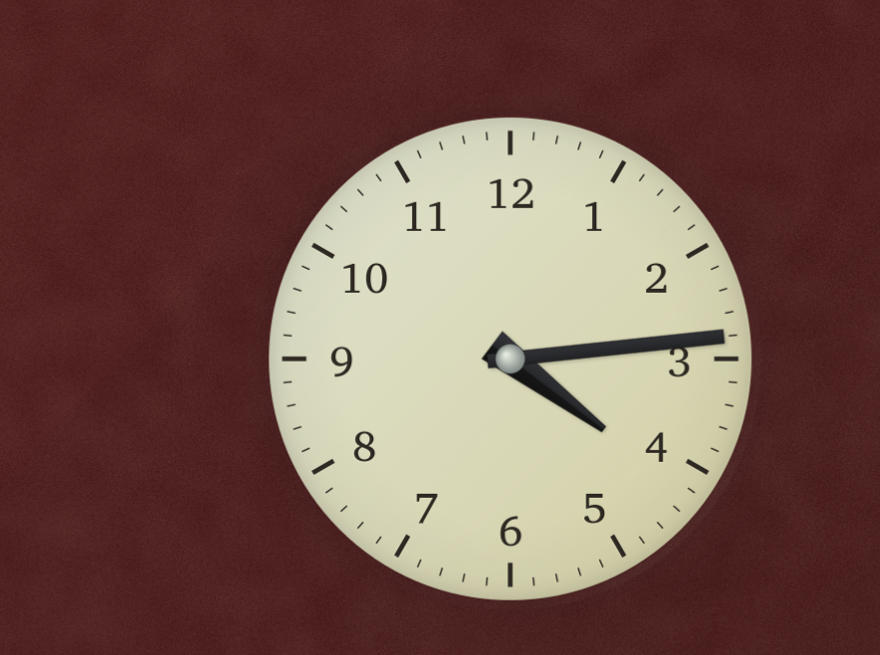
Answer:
4h14
